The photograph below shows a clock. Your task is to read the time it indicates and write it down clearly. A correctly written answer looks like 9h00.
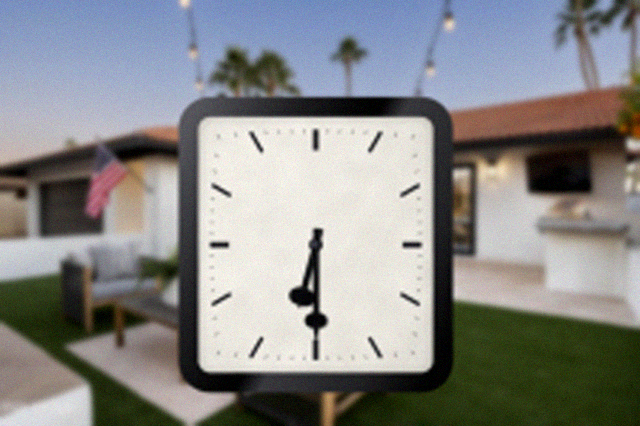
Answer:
6h30
